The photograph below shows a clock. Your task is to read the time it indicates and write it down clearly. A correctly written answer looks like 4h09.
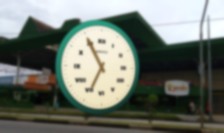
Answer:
6h55
